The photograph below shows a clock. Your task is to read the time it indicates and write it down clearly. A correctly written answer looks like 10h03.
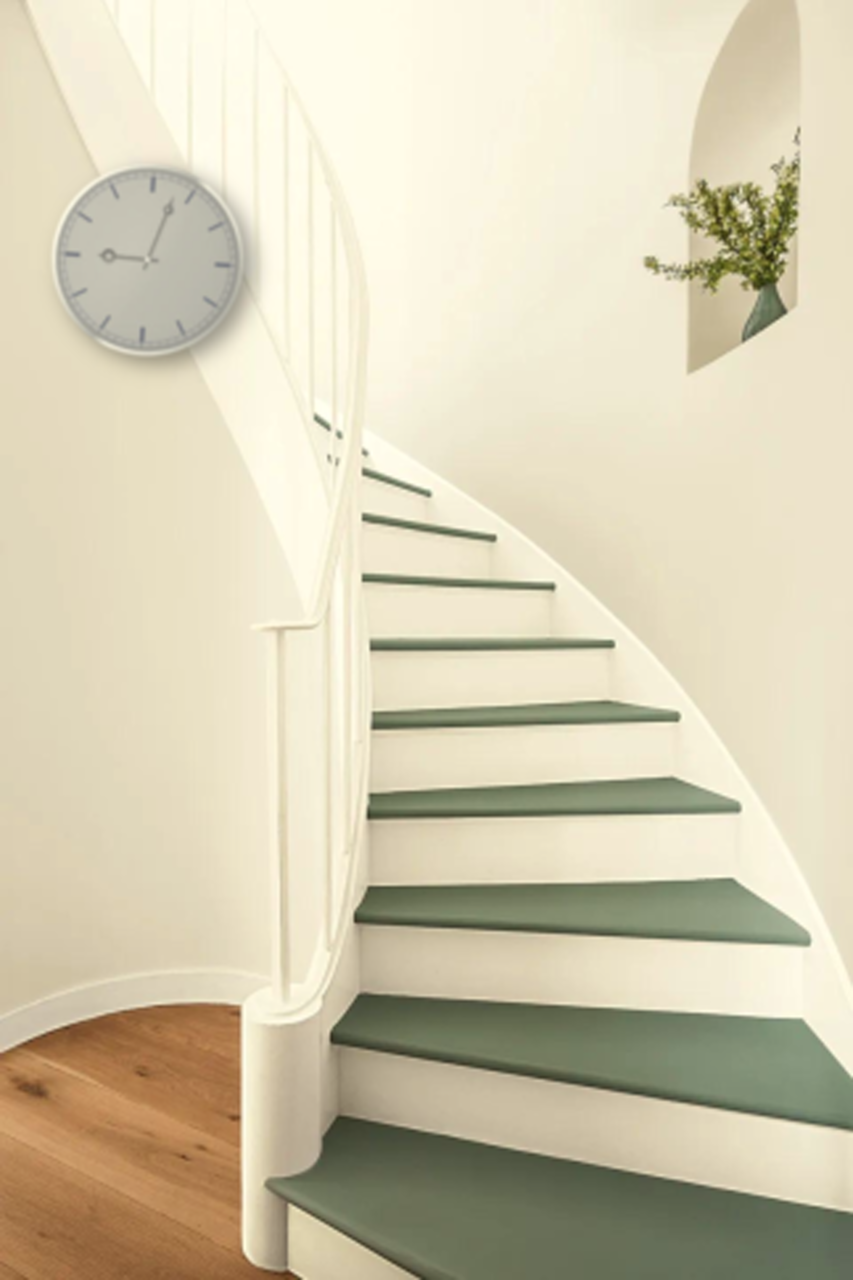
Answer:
9h03
